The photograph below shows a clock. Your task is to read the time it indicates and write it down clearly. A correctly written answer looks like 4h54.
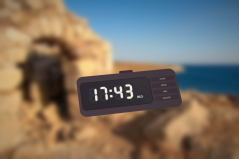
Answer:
17h43
